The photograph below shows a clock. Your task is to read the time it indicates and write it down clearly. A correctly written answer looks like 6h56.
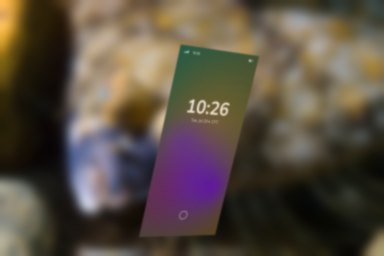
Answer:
10h26
